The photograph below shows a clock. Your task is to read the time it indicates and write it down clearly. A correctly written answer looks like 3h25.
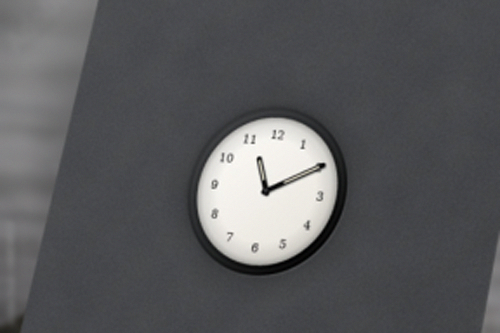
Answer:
11h10
